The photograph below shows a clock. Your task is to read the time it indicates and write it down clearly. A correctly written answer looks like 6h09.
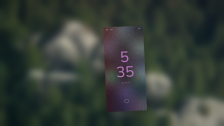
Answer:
5h35
